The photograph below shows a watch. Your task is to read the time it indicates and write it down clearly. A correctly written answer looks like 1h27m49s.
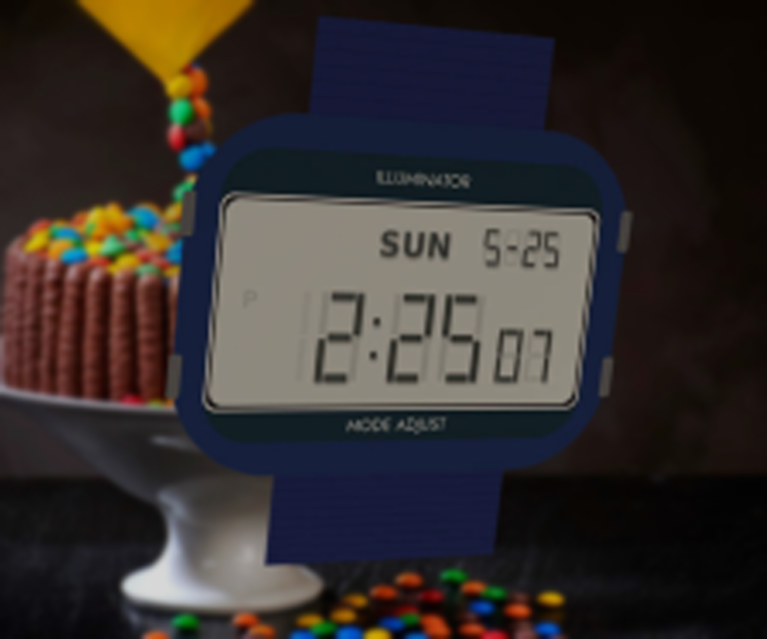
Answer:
2h25m07s
